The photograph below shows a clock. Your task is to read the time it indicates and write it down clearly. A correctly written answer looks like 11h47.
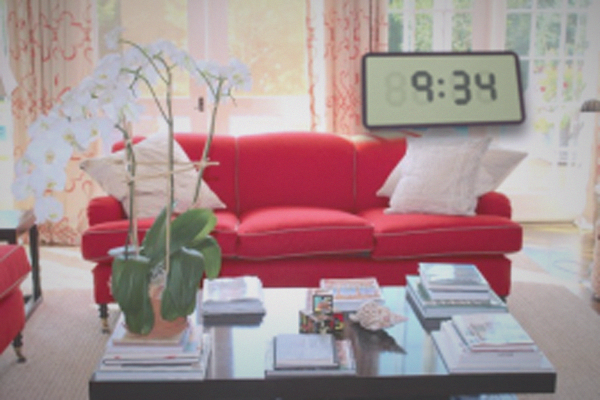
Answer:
9h34
